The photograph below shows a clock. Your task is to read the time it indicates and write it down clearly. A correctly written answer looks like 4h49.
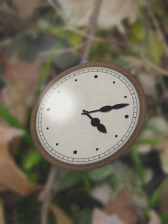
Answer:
4h12
